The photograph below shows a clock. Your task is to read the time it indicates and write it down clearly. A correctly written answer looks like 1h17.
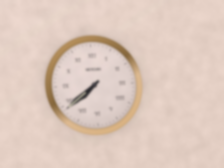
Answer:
7h39
